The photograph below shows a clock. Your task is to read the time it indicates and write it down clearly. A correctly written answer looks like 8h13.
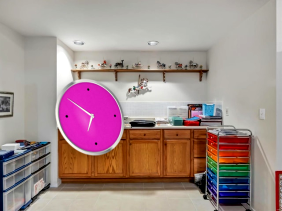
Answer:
6h51
